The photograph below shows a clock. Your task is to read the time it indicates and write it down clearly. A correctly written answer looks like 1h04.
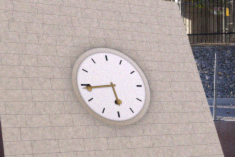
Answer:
5h44
